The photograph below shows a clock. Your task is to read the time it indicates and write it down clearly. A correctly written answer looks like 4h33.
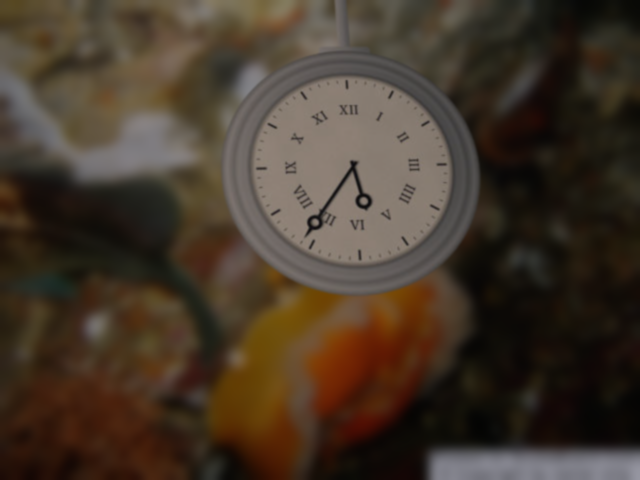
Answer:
5h36
